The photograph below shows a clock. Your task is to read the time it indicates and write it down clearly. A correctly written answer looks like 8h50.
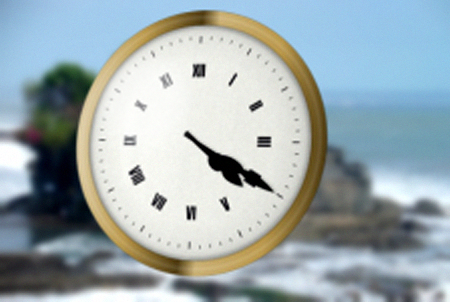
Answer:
4h20
